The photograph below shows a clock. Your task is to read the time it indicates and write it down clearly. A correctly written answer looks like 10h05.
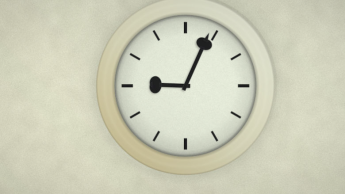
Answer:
9h04
